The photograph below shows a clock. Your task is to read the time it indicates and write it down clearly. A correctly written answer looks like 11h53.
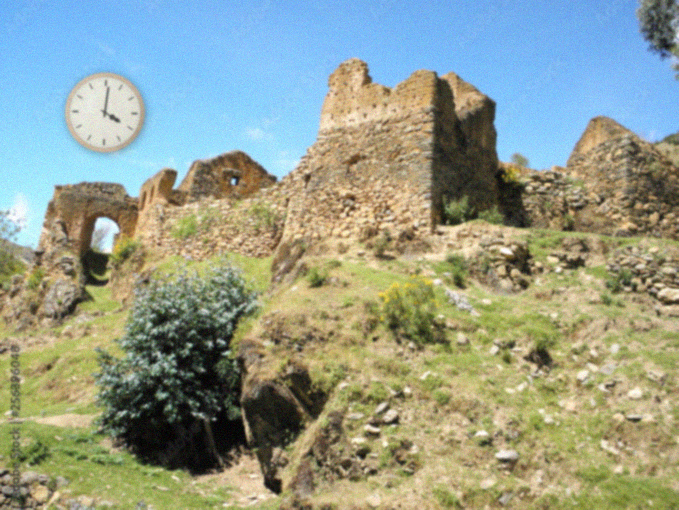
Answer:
4h01
